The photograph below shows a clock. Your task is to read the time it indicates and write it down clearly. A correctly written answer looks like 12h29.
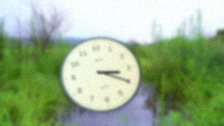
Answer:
3h20
